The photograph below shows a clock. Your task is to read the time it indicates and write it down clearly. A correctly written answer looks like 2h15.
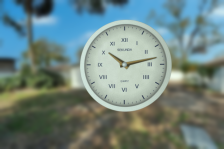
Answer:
10h13
